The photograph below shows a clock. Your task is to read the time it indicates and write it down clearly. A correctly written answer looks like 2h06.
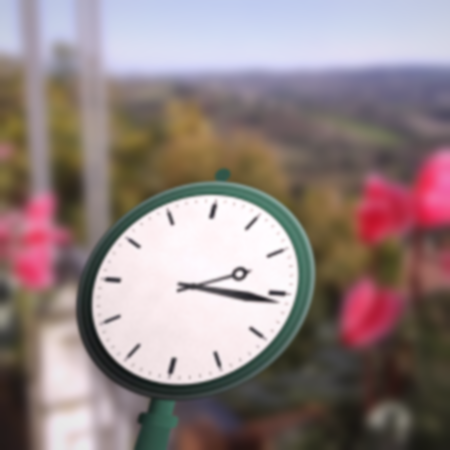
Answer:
2h16
